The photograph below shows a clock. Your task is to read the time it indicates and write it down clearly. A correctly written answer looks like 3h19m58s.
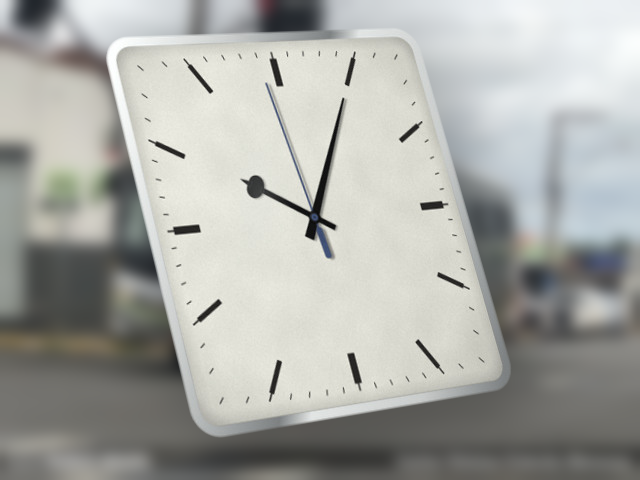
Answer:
10h04m59s
